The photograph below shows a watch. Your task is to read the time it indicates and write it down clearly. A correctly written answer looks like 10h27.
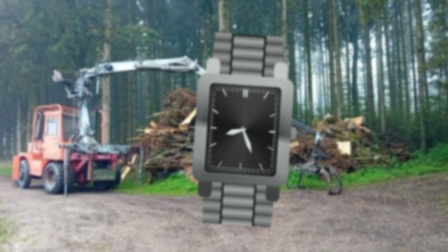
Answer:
8h26
